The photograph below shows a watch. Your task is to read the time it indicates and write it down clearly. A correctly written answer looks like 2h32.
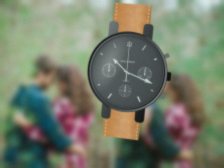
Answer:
10h18
